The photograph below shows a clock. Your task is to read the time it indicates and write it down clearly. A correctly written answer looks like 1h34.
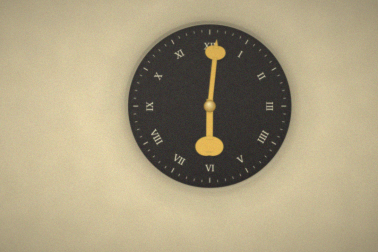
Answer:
6h01
